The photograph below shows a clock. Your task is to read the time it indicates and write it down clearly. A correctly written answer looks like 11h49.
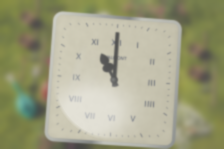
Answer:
11h00
